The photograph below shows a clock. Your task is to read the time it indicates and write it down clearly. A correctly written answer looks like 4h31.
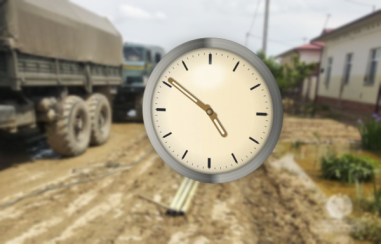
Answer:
4h51
